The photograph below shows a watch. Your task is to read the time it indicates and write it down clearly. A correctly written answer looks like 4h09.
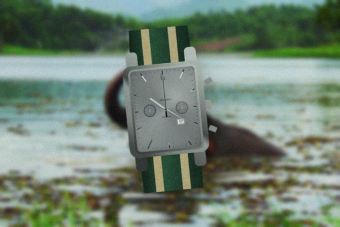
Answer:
10h21
